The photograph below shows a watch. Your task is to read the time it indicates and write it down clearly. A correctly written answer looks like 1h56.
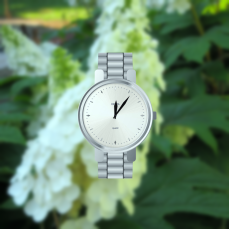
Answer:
12h06
